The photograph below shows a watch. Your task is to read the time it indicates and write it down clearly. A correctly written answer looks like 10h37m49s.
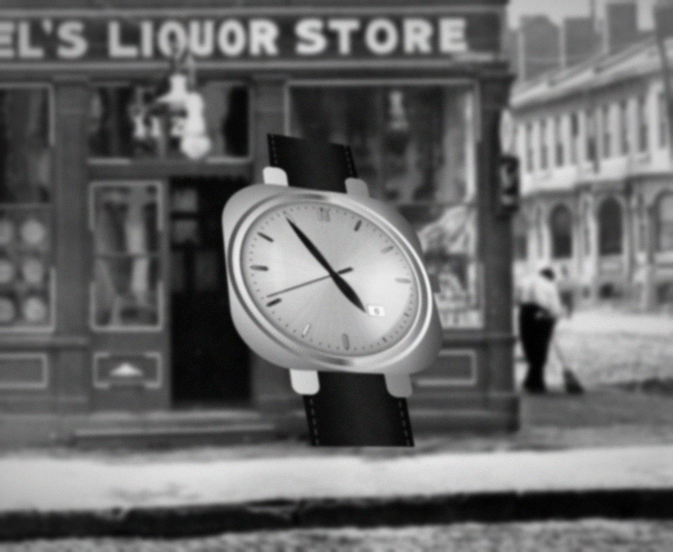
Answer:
4h54m41s
